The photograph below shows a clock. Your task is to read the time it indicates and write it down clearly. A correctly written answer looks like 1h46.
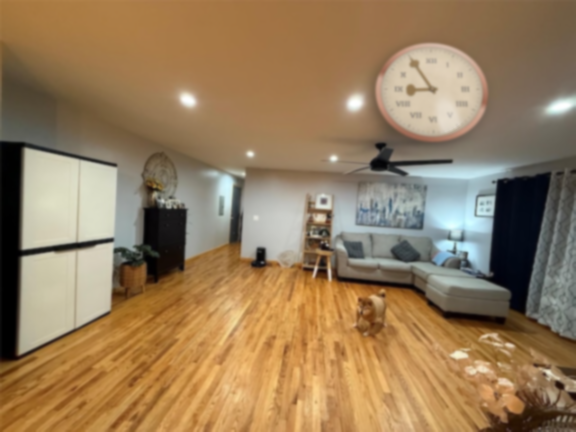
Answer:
8h55
